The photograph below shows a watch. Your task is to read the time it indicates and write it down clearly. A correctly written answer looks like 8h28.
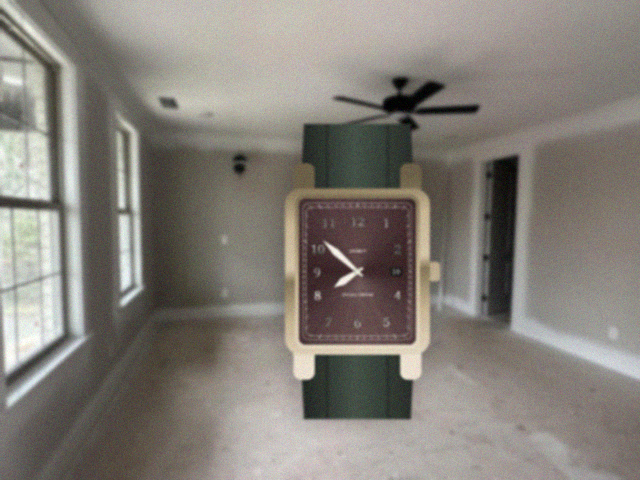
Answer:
7h52
